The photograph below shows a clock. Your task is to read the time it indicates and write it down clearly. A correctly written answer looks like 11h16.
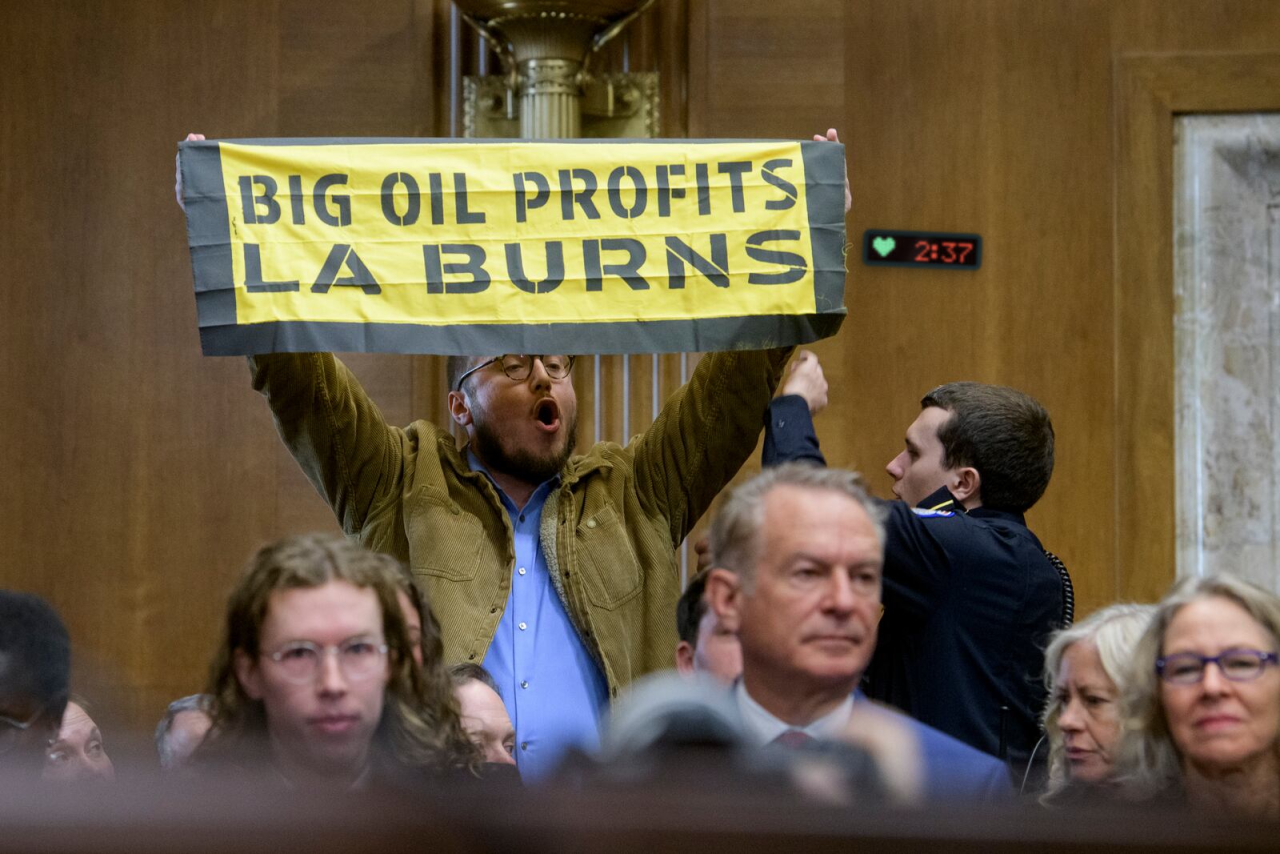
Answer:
2h37
